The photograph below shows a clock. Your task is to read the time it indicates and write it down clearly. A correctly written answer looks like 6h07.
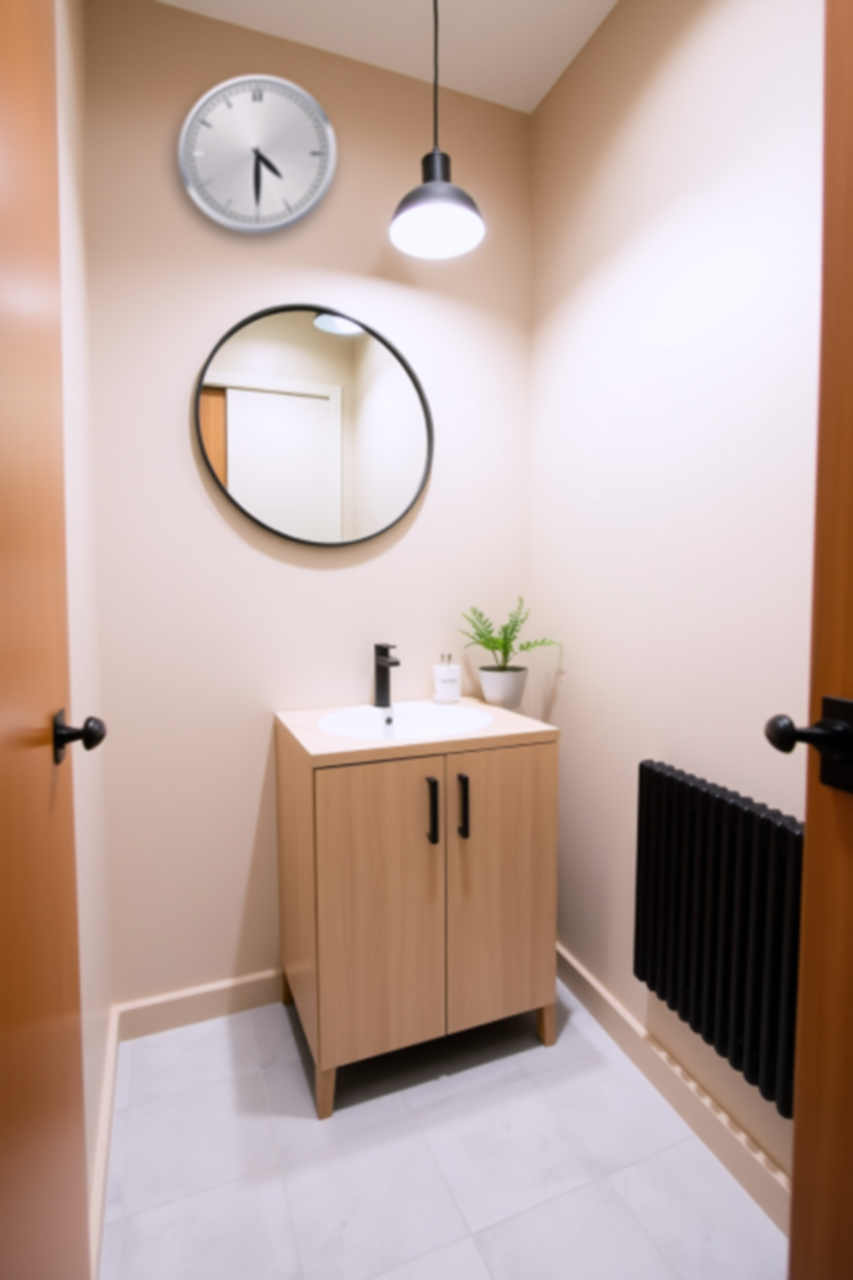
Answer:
4h30
